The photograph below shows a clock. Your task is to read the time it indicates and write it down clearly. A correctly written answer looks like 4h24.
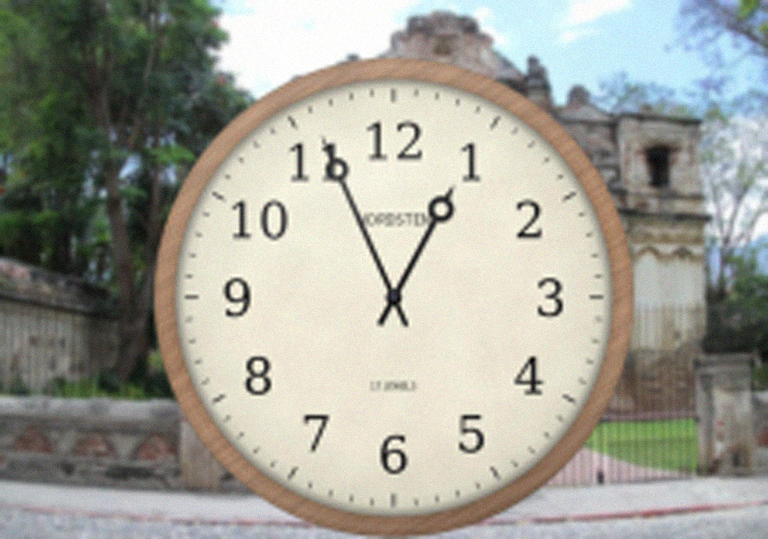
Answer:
12h56
